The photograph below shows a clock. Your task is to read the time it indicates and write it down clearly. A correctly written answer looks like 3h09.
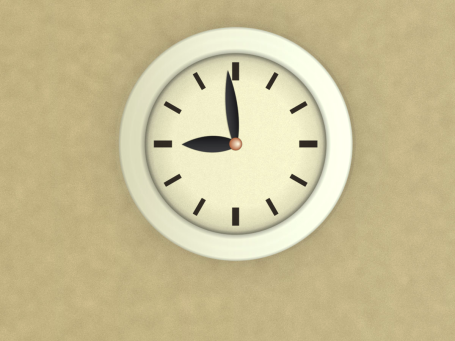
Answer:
8h59
